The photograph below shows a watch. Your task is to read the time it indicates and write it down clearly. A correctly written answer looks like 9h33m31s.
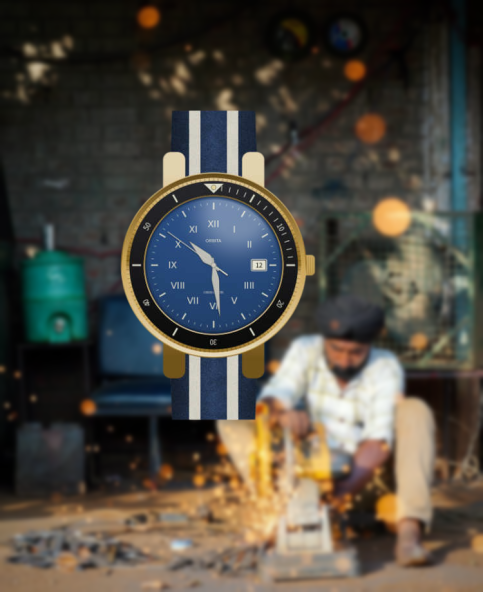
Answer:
10h28m51s
